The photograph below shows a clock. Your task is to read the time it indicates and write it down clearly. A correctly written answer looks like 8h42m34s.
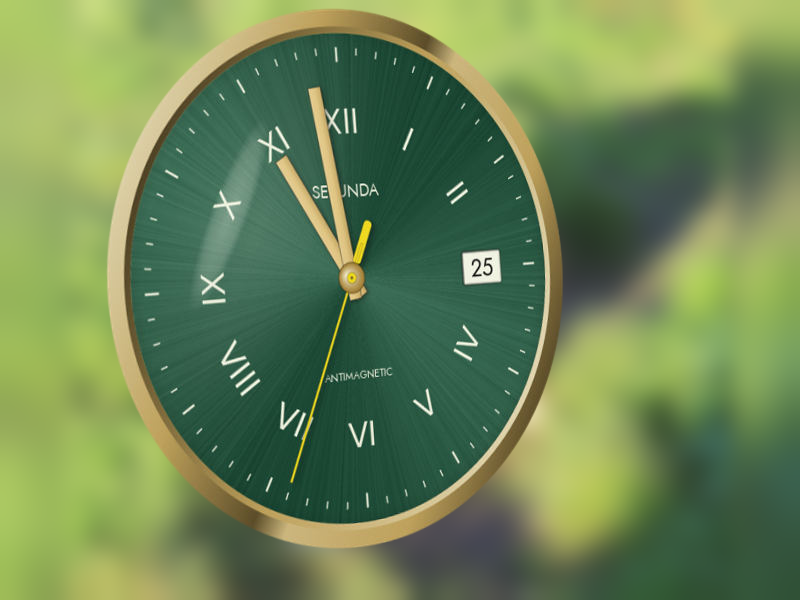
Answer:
10h58m34s
